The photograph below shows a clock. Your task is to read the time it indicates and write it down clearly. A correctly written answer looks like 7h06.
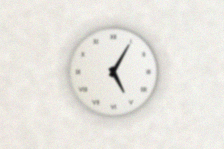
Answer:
5h05
